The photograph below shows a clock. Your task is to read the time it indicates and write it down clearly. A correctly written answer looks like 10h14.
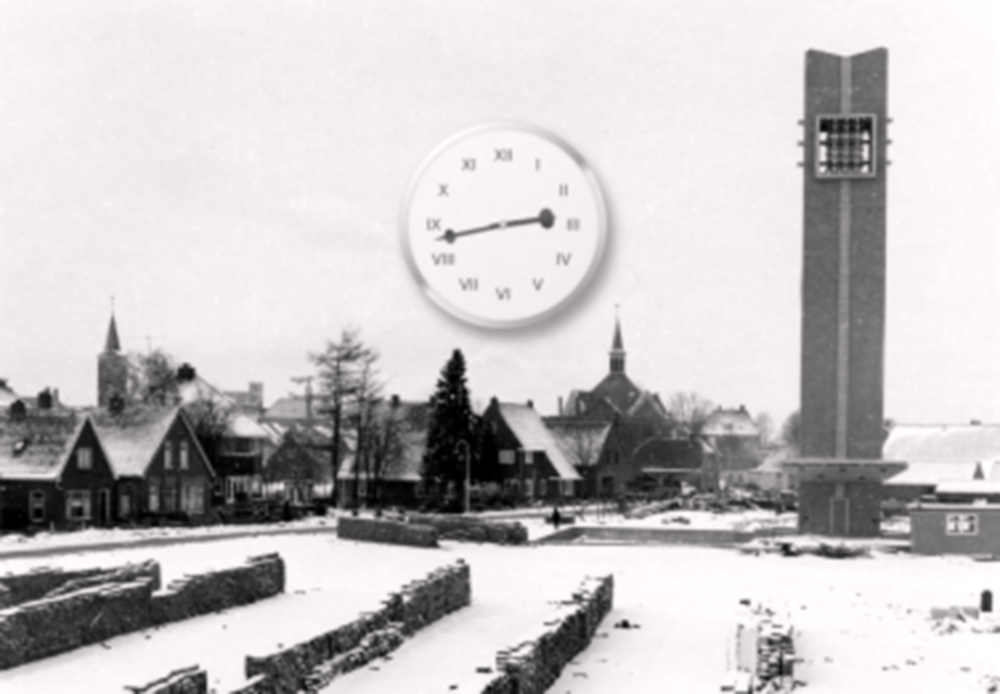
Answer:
2h43
